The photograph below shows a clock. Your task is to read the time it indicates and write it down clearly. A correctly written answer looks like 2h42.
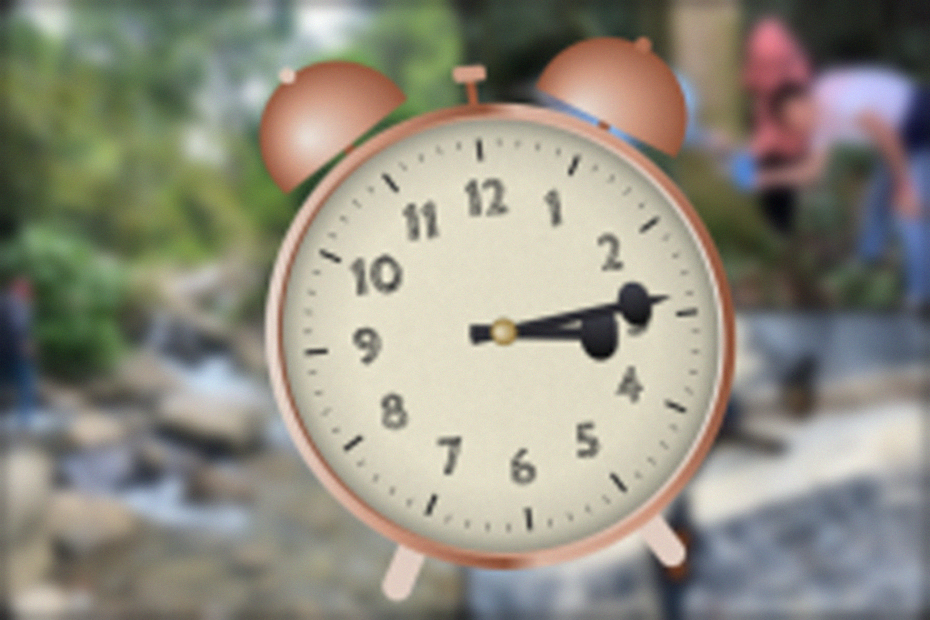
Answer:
3h14
